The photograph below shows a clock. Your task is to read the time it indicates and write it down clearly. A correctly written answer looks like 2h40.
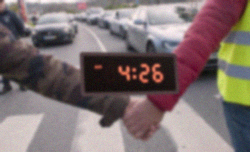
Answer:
4h26
